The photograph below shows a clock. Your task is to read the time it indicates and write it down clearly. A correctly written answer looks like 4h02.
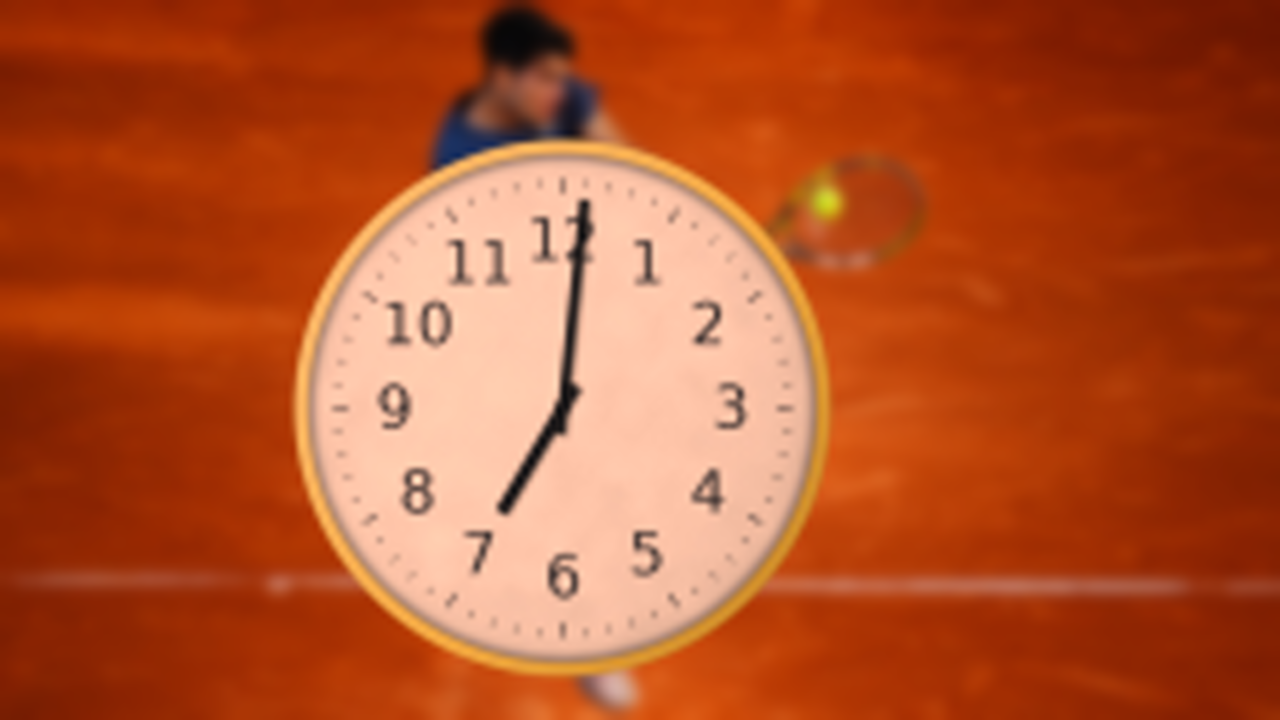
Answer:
7h01
